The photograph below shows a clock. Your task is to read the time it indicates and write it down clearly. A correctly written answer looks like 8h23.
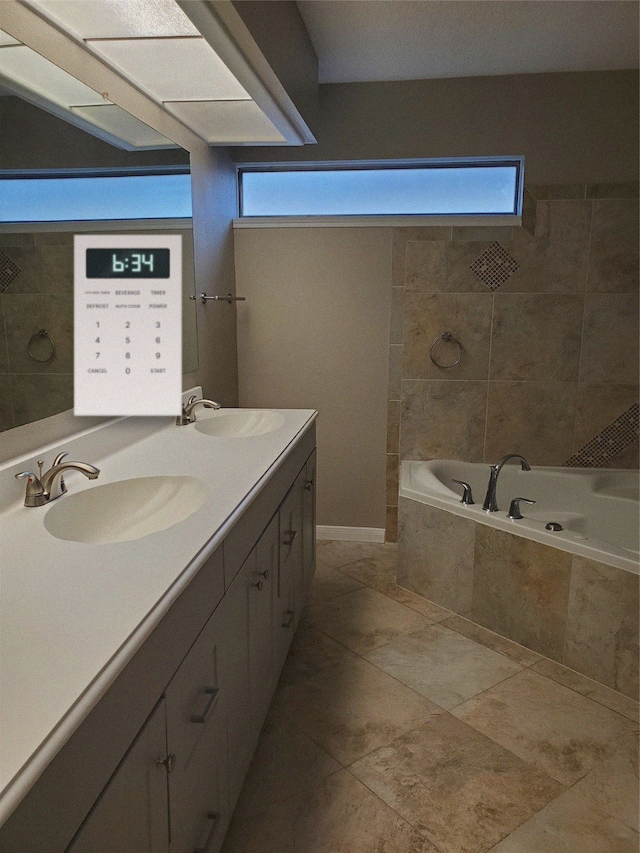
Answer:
6h34
